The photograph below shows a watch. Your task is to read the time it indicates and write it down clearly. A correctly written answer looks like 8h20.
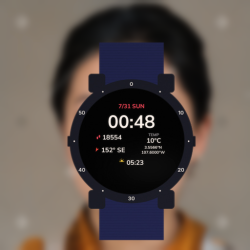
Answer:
0h48
